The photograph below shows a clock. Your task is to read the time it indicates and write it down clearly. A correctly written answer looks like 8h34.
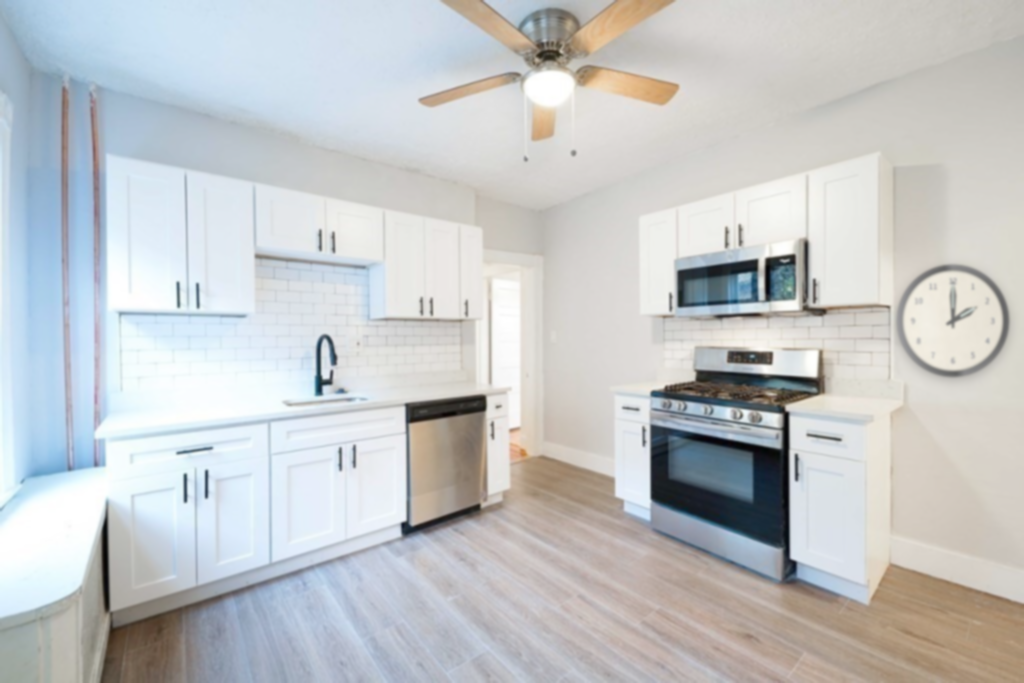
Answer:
2h00
